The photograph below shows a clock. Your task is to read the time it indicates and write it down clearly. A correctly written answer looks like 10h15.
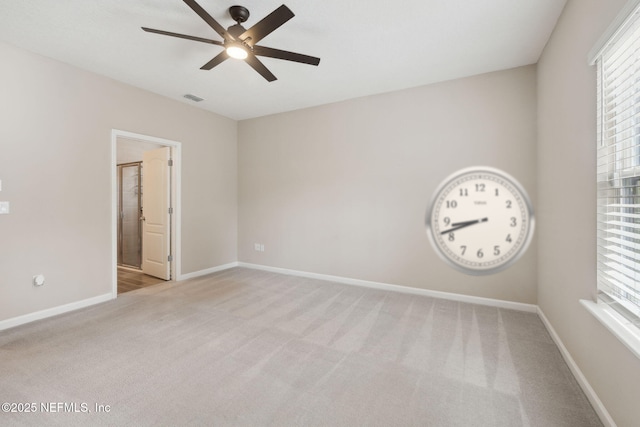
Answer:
8h42
